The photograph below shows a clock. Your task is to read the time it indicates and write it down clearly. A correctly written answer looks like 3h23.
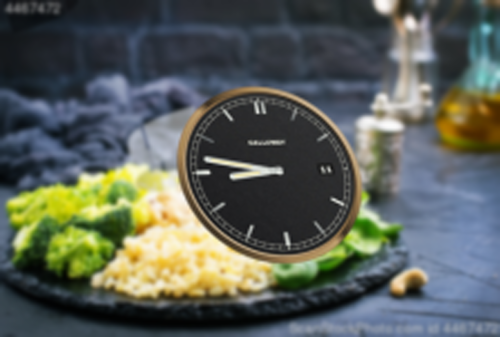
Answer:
8h47
